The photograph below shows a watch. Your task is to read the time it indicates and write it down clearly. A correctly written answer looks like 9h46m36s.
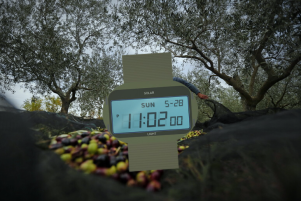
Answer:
11h02m00s
